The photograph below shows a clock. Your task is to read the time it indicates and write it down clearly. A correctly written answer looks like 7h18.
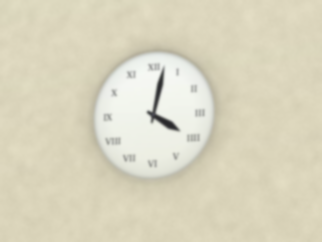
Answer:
4h02
